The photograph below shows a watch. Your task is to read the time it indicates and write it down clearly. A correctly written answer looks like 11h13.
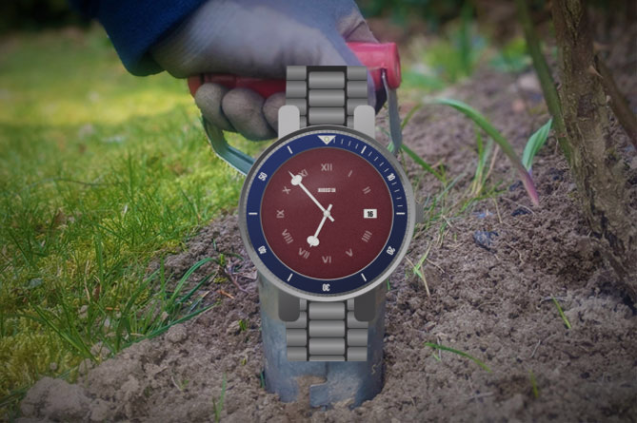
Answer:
6h53
